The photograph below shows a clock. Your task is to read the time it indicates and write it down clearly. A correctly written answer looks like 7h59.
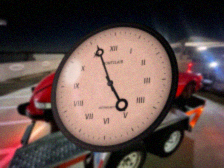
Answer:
4h56
